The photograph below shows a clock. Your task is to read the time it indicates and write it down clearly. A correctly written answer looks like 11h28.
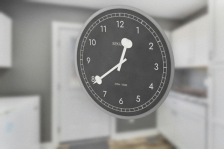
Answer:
12h39
